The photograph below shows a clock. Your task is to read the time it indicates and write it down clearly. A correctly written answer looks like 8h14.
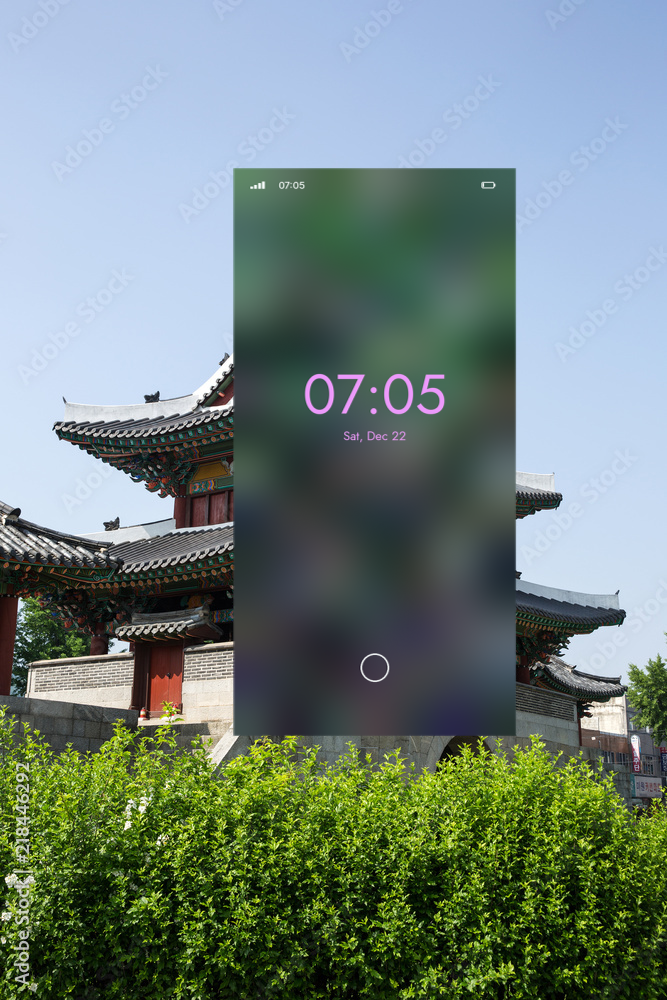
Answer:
7h05
